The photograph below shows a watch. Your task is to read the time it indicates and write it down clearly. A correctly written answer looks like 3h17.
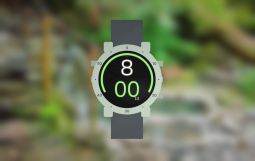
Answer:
8h00
